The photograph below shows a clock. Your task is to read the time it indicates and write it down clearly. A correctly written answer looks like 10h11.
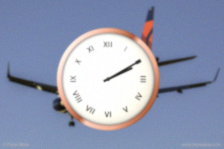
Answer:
2h10
